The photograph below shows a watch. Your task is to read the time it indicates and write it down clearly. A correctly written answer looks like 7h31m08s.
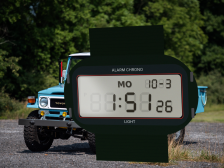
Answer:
1h51m26s
